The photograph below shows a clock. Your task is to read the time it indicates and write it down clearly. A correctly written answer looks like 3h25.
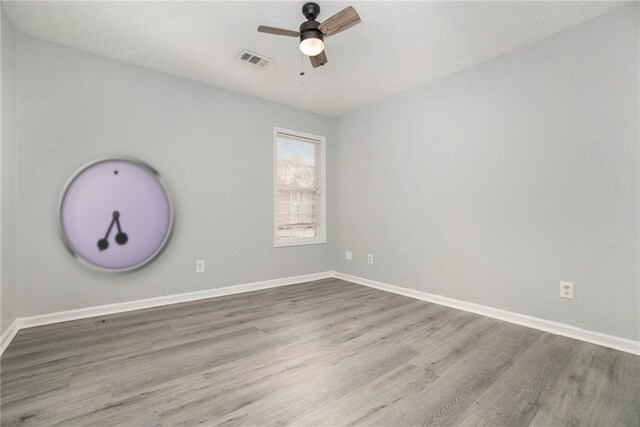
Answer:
5h34
